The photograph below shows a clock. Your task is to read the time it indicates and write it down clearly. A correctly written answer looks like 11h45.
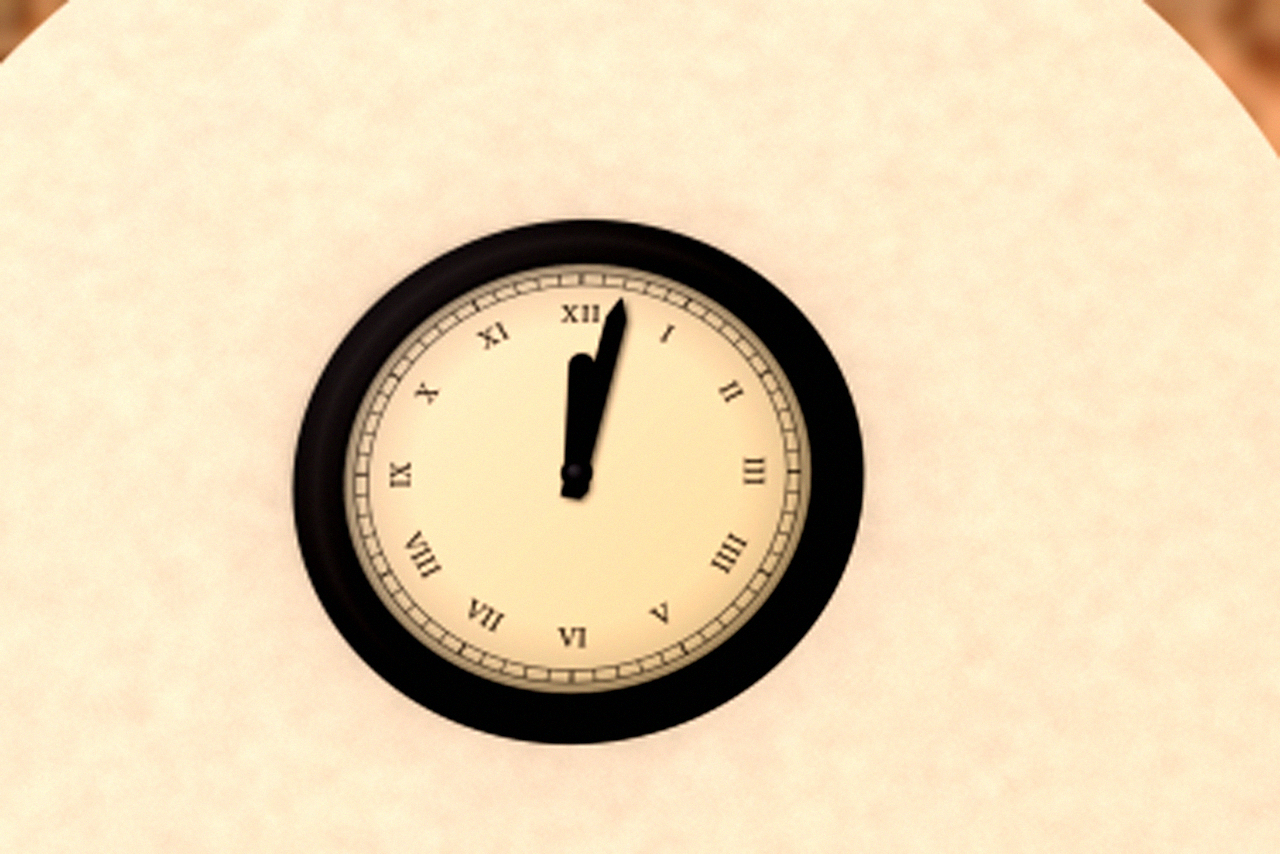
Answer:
12h02
